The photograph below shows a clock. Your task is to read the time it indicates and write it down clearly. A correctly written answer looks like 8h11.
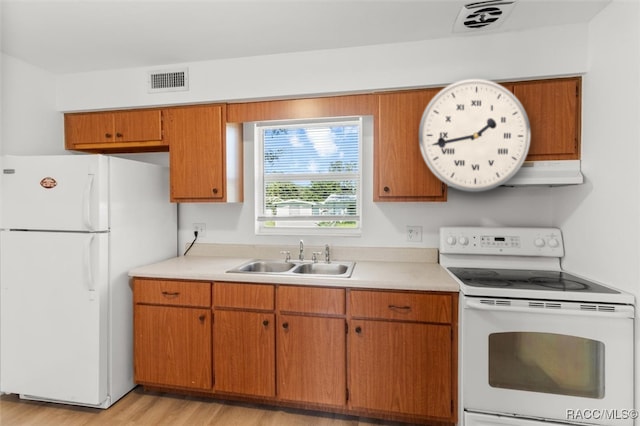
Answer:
1h43
